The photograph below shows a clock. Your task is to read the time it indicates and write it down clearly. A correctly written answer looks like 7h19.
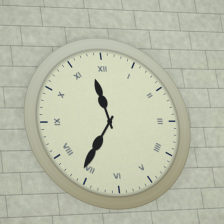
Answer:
11h36
